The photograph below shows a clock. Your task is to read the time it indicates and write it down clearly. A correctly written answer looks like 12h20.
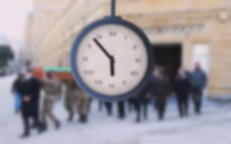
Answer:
5h53
